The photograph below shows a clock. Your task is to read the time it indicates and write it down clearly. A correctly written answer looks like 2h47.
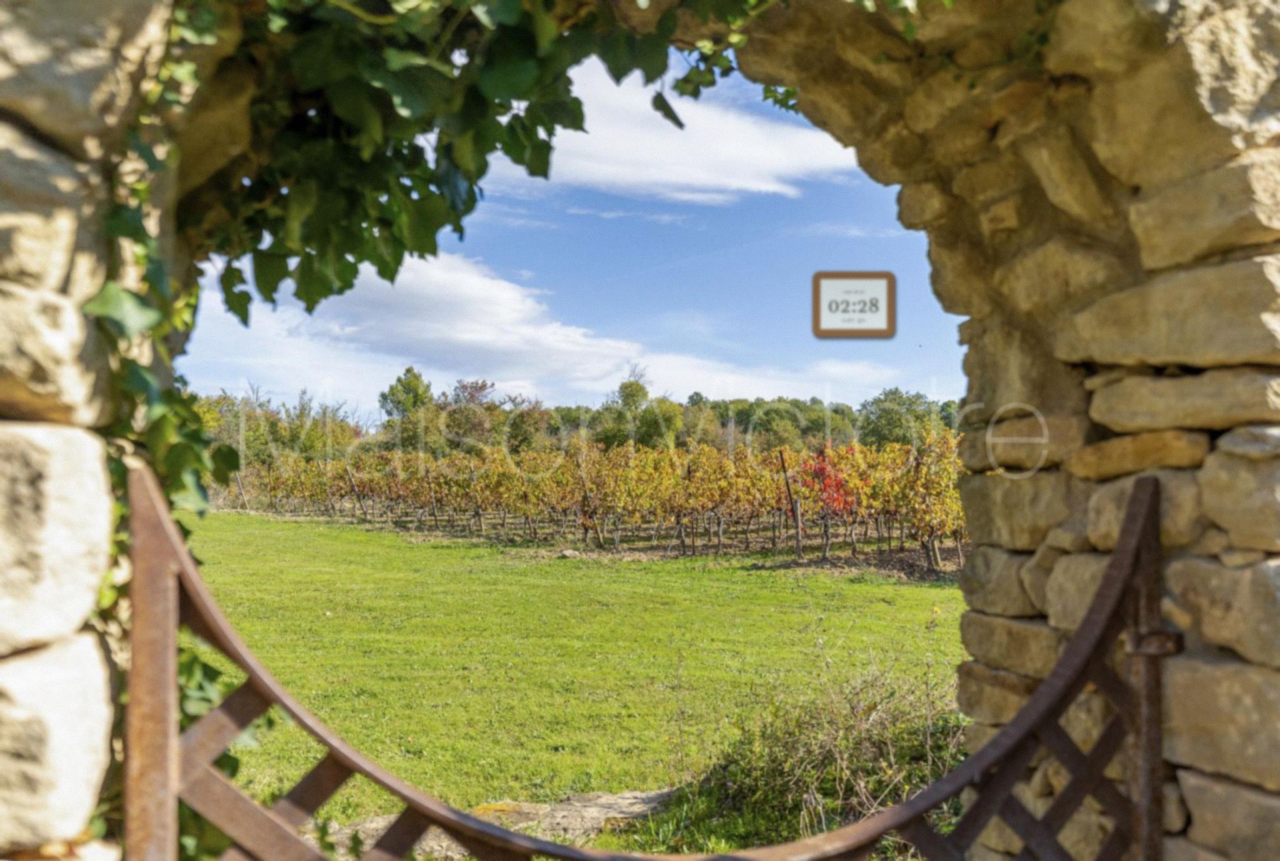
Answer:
2h28
